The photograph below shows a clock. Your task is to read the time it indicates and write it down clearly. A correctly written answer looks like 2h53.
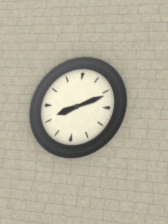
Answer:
8h11
